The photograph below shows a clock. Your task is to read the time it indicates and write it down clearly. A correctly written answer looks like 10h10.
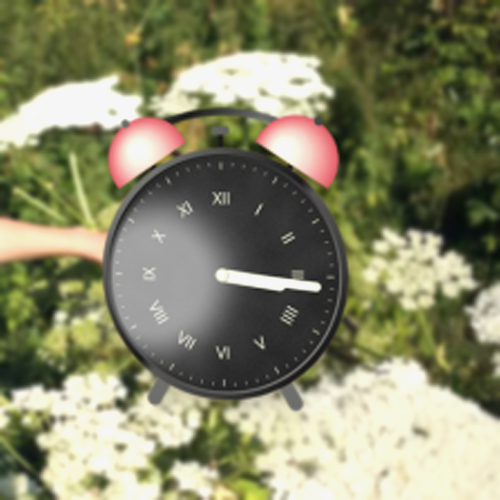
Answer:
3h16
